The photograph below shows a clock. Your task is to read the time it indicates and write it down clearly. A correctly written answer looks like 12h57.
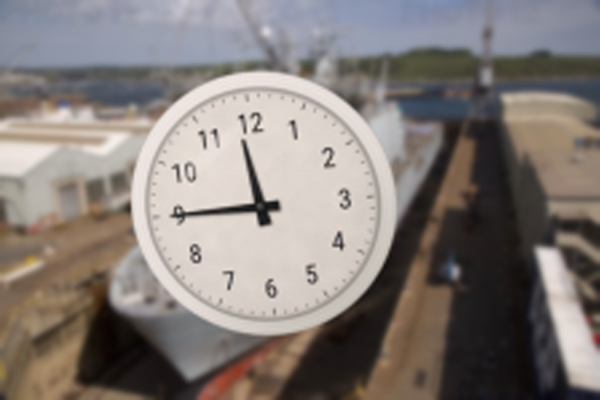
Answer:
11h45
